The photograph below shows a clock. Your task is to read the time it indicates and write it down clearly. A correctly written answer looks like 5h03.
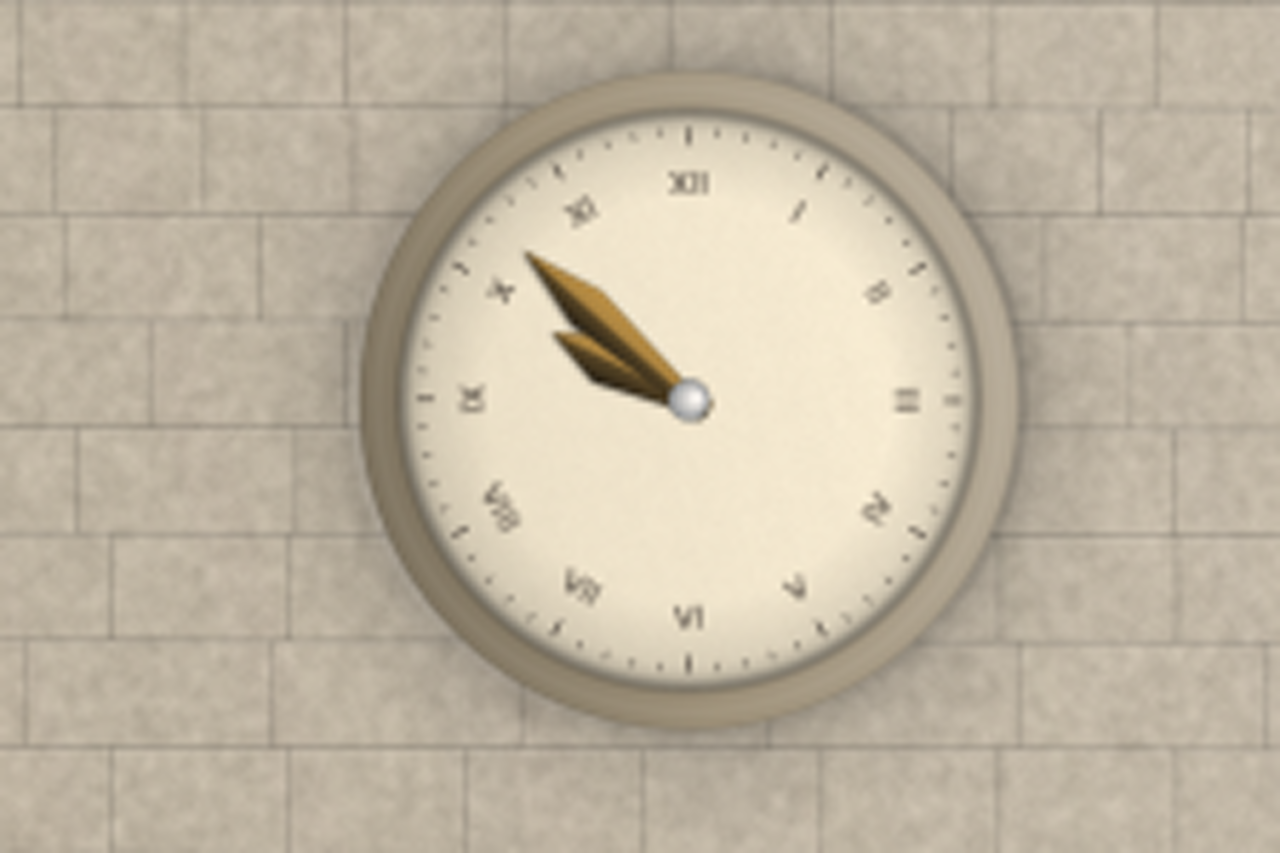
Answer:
9h52
